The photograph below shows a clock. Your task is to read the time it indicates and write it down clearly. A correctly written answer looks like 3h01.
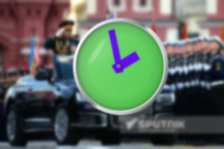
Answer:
1h58
